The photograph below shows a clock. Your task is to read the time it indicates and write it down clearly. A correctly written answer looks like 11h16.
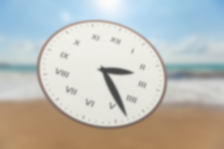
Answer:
2h23
